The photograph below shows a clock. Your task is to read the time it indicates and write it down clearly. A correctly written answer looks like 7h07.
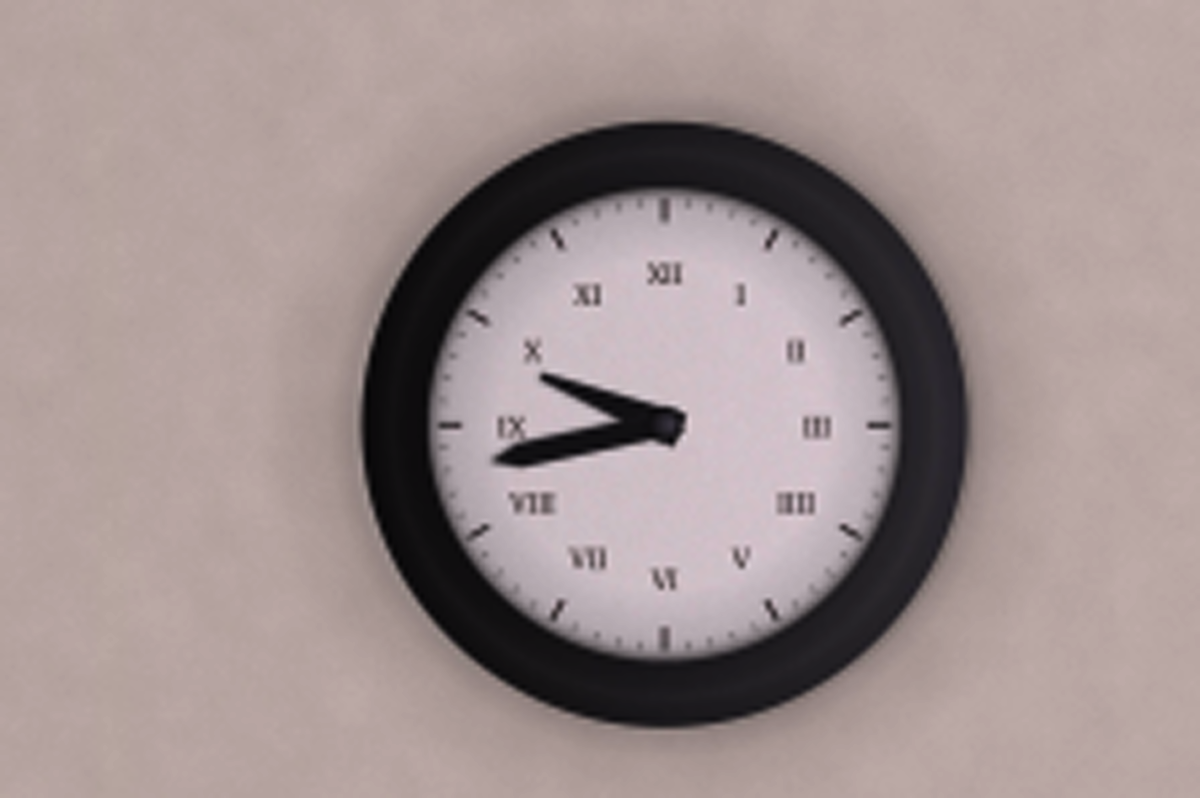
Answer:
9h43
